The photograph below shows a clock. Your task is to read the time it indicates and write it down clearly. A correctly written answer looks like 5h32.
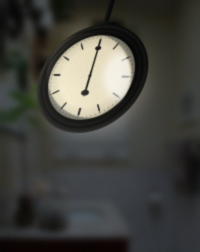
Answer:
6h00
